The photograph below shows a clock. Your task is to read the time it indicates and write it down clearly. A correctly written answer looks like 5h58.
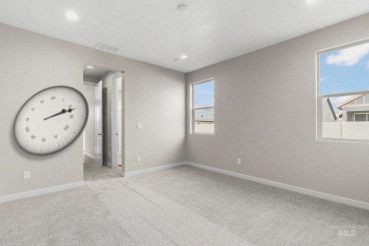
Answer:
2h12
